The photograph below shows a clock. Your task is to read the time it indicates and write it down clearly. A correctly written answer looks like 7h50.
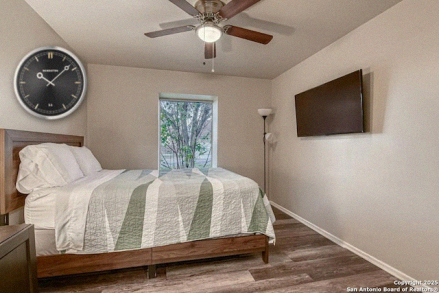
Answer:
10h08
